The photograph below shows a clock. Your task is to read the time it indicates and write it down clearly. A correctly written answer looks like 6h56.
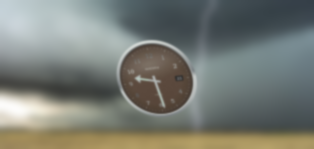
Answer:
9h29
